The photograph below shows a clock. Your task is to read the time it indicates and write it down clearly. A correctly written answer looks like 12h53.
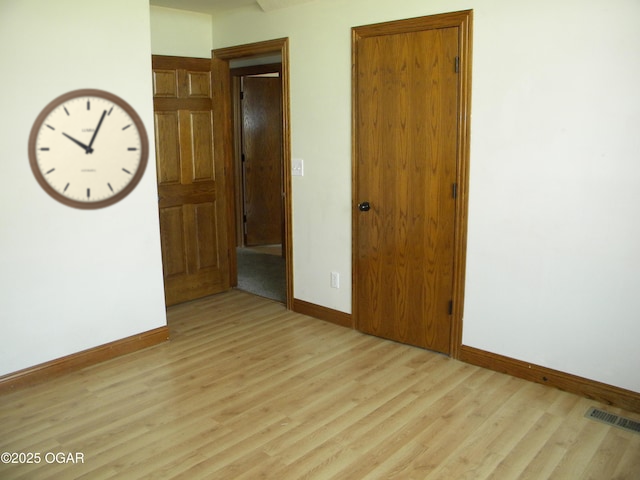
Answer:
10h04
